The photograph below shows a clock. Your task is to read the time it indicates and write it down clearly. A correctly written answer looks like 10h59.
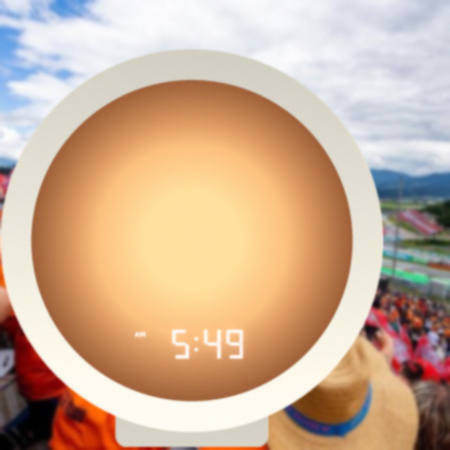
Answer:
5h49
